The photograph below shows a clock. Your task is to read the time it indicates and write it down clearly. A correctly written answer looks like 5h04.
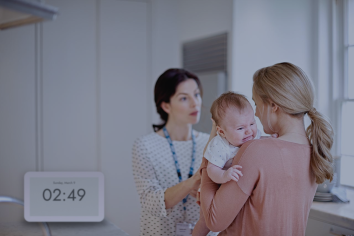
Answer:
2h49
